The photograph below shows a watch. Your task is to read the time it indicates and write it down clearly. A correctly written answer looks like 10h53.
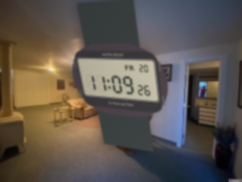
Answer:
11h09
